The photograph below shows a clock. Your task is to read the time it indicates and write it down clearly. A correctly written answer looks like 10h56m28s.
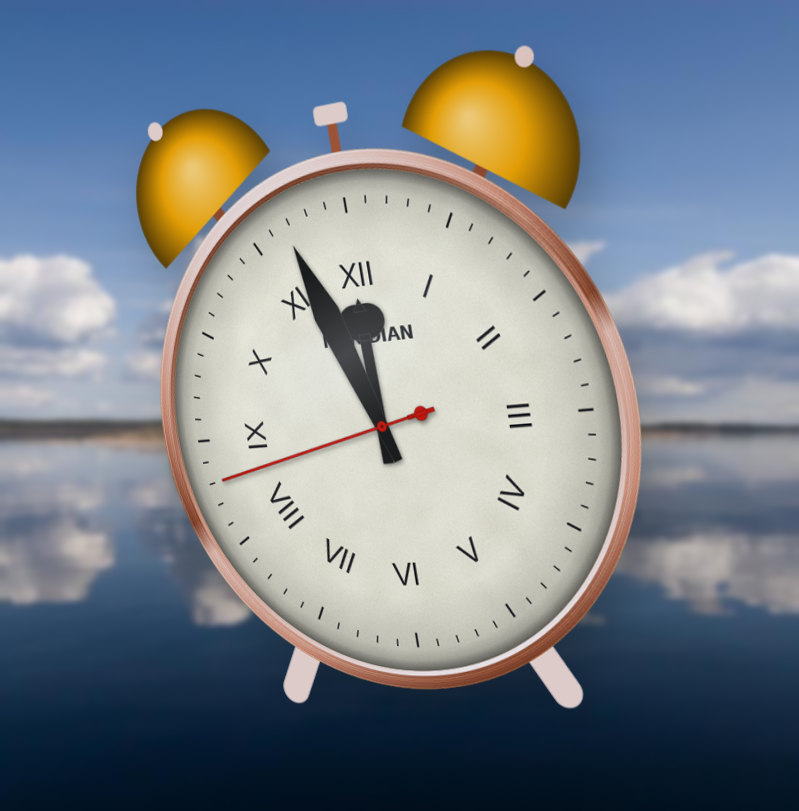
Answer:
11h56m43s
